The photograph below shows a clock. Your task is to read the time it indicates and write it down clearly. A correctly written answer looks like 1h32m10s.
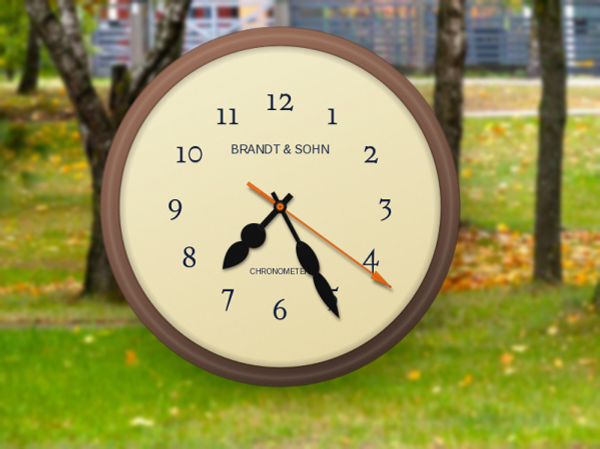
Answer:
7h25m21s
